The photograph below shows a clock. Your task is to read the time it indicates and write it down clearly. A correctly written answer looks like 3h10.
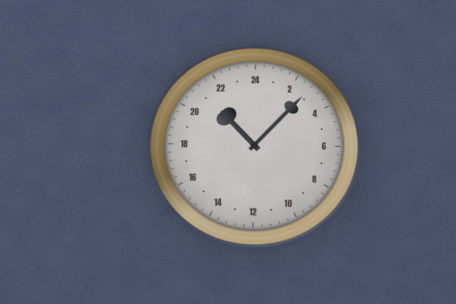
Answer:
21h07
